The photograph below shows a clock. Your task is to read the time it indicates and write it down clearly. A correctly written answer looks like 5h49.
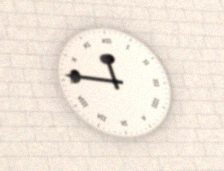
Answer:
11h46
